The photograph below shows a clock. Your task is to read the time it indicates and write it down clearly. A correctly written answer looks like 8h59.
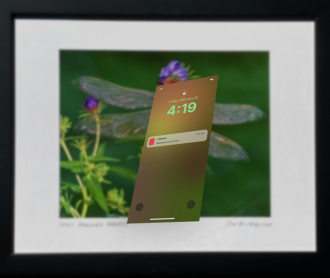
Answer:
4h19
